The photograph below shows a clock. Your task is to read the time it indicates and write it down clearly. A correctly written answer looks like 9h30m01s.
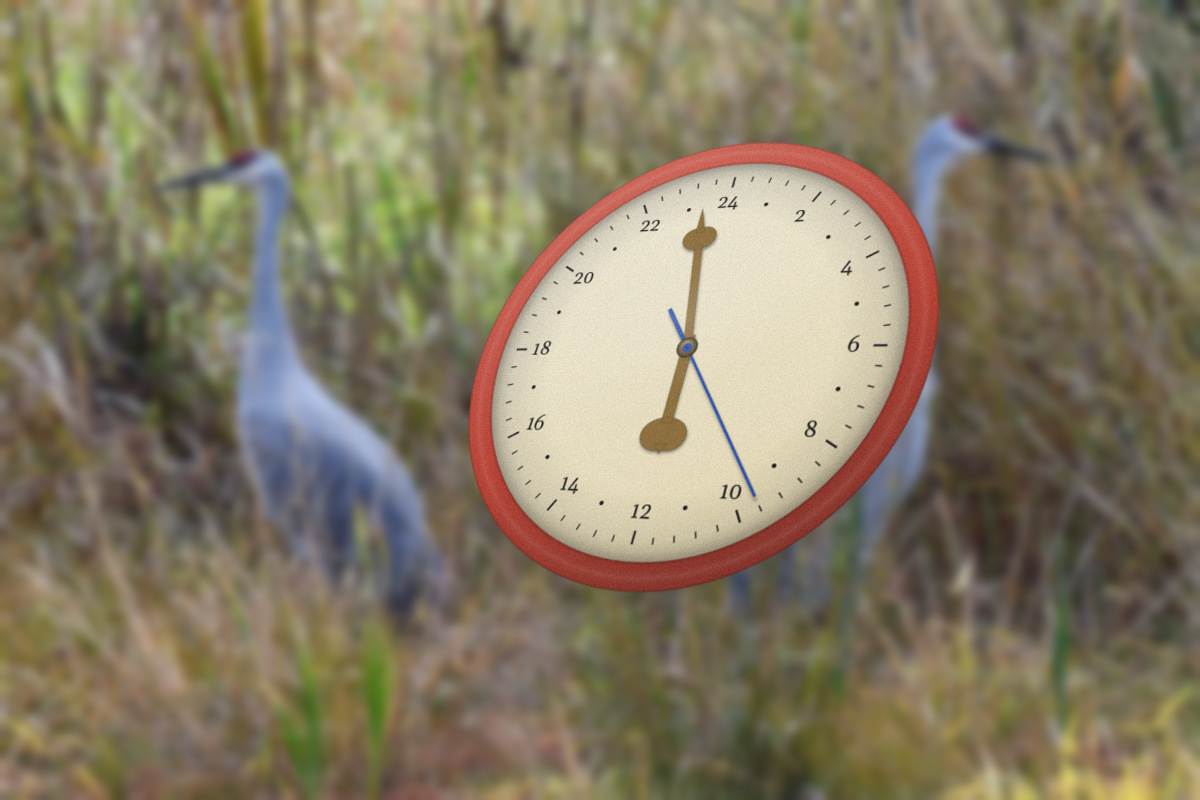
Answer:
11h58m24s
